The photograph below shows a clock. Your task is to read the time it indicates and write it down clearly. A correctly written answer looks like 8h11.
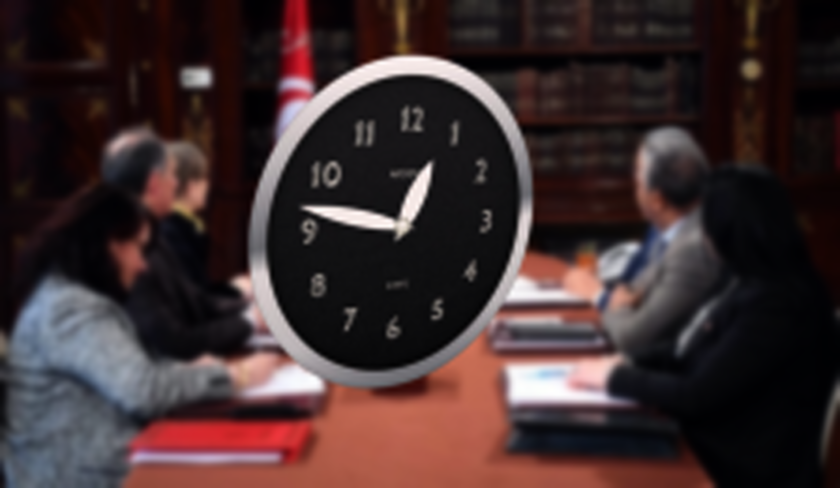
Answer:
12h47
